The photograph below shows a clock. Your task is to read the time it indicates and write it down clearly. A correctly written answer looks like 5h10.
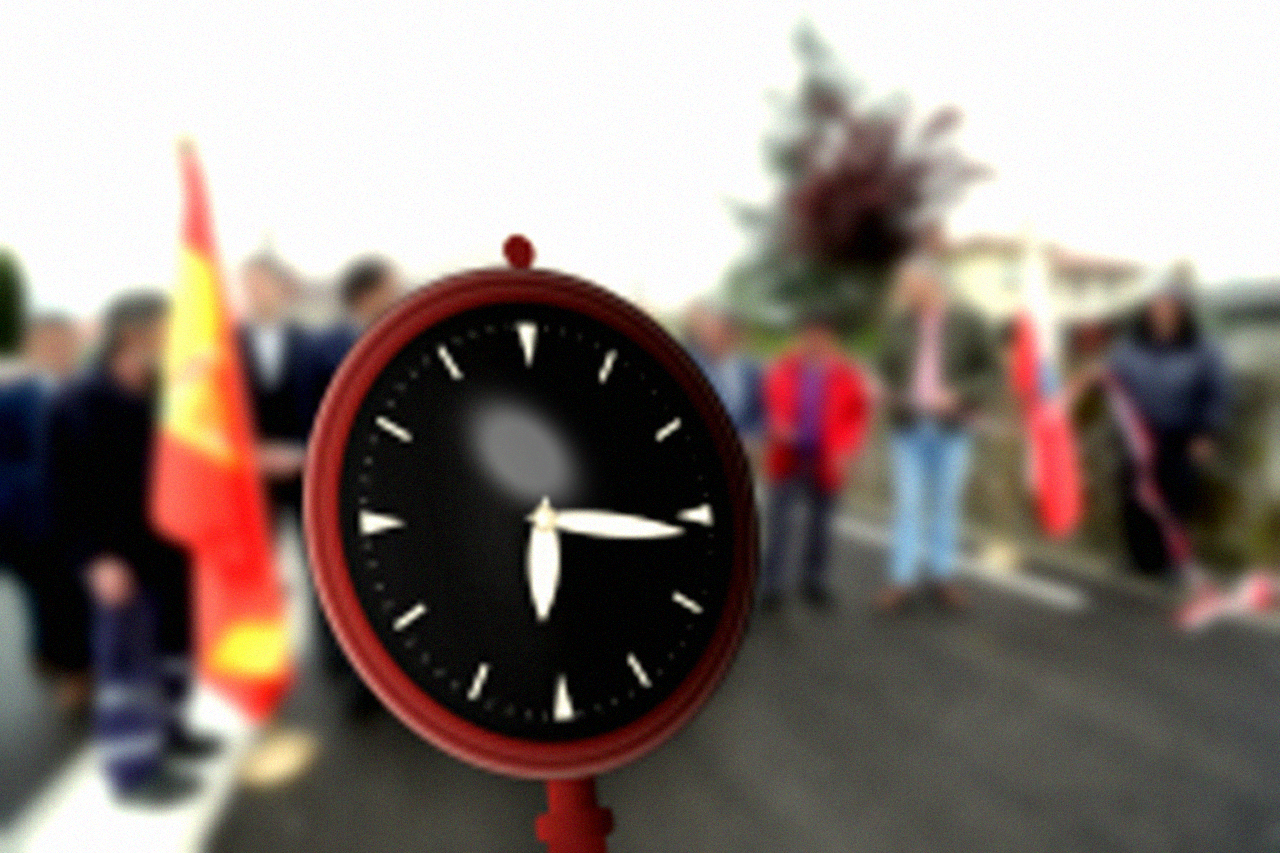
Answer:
6h16
